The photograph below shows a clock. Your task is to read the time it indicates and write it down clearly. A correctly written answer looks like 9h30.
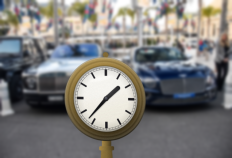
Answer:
1h37
